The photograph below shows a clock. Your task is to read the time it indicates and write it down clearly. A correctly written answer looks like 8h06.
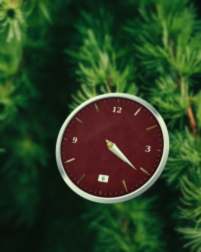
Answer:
4h21
